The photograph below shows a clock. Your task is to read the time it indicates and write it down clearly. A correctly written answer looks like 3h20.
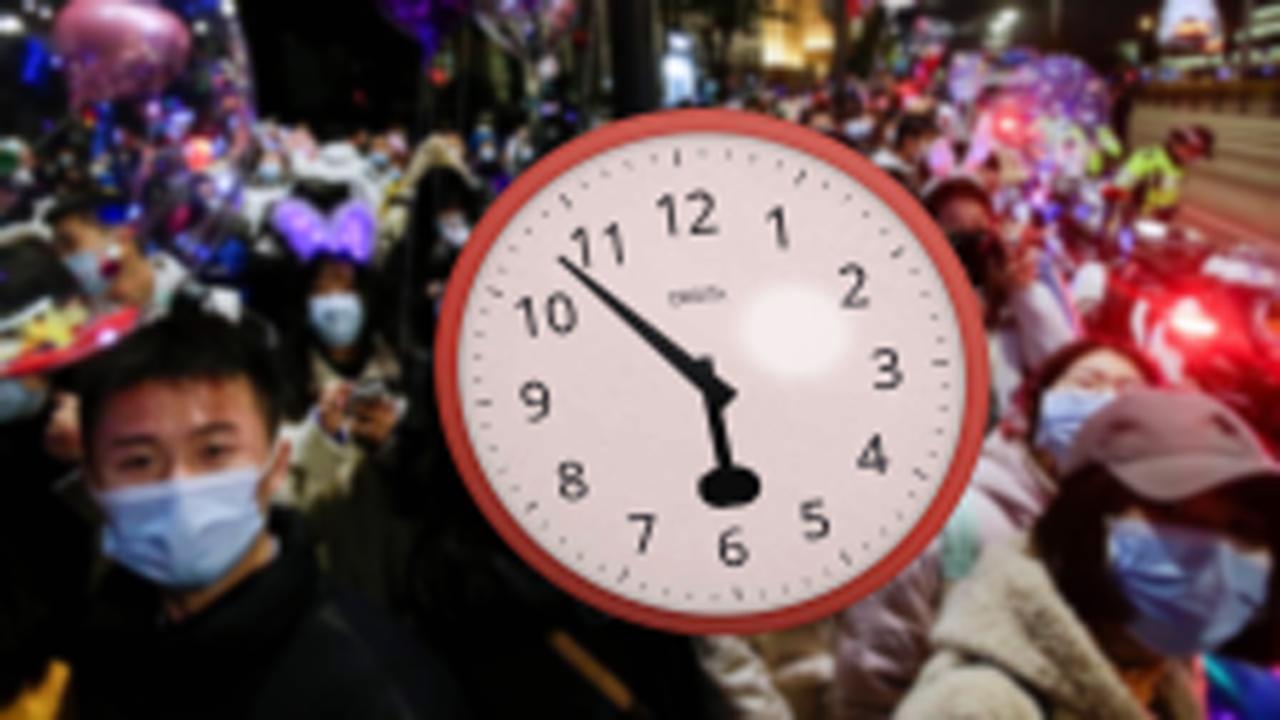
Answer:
5h53
